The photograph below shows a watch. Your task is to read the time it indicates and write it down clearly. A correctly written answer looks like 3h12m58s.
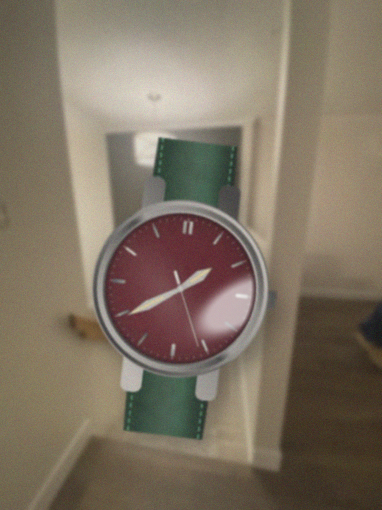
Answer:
1h39m26s
